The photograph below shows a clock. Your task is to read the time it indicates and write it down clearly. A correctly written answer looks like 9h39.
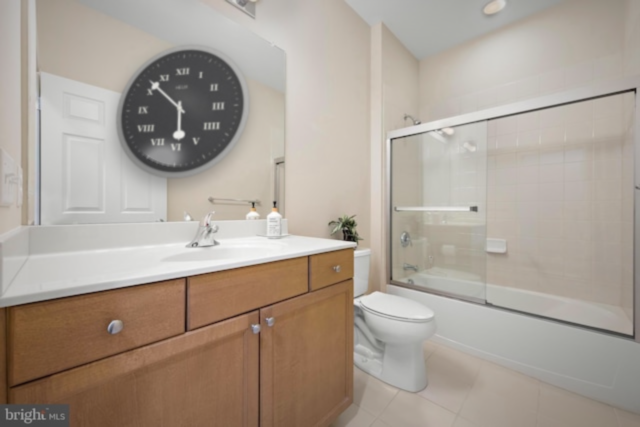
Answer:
5h52
